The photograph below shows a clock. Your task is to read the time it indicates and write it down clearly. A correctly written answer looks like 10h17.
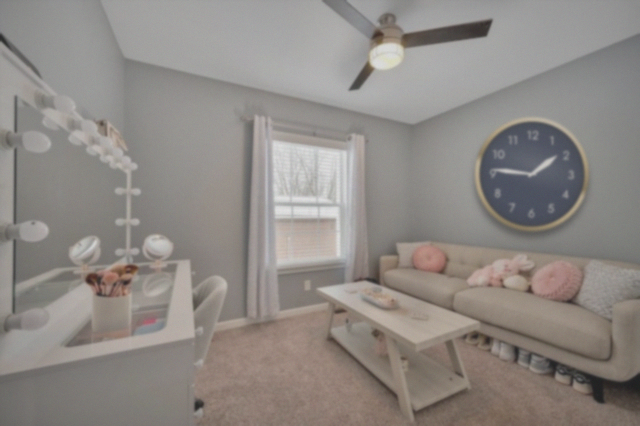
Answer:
1h46
